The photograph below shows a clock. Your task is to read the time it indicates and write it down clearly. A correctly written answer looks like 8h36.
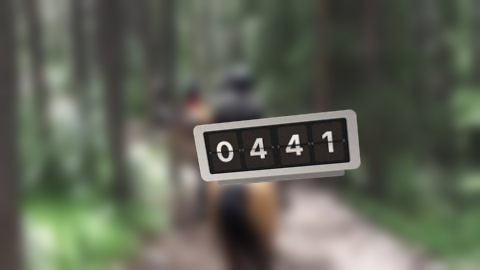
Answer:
4h41
